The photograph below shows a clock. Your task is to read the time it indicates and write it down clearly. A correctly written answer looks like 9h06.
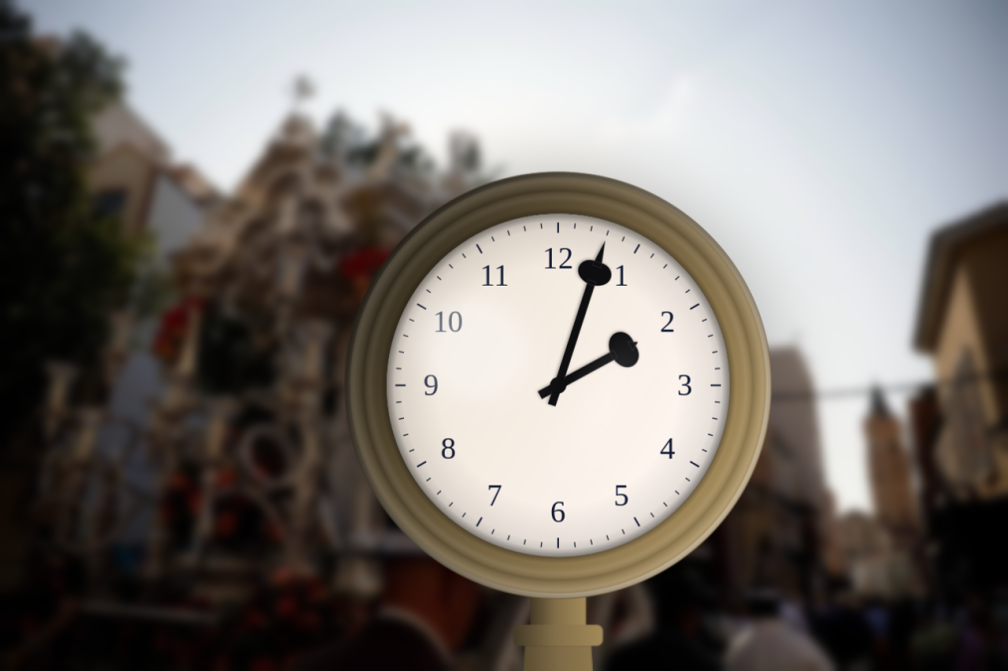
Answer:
2h03
